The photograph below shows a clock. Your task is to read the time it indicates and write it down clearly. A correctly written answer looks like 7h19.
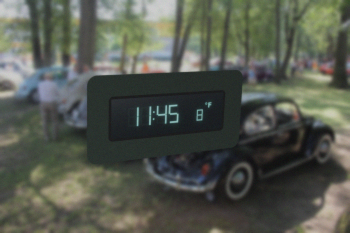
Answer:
11h45
